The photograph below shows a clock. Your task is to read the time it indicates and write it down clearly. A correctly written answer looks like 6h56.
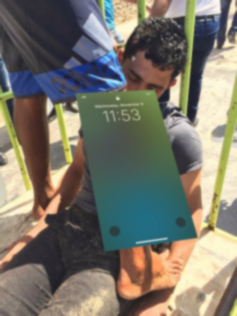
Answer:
11h53
